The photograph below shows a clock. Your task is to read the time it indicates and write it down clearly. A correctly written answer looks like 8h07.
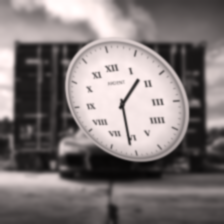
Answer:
1h31
